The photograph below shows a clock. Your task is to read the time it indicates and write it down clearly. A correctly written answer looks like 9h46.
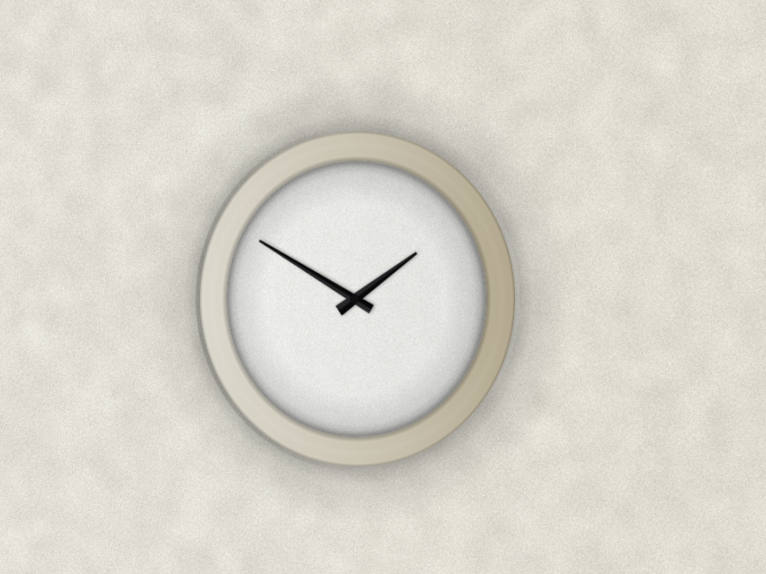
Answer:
1h50
